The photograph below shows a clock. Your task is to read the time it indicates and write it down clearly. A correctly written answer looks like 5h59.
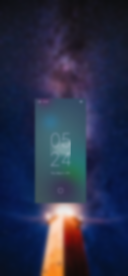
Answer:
5h24
